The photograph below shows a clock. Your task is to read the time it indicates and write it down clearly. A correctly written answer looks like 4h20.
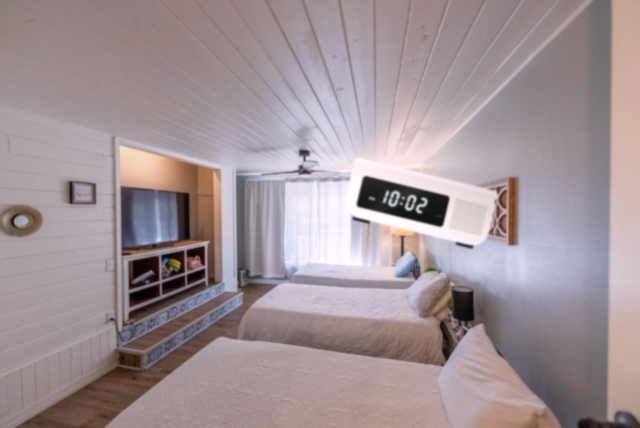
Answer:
10h02
